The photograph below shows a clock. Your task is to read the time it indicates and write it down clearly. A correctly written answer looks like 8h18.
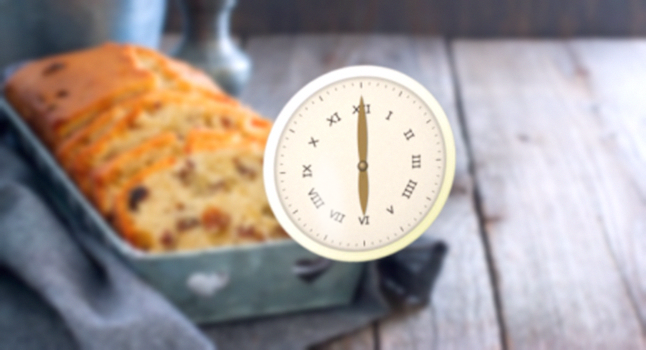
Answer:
6h00
